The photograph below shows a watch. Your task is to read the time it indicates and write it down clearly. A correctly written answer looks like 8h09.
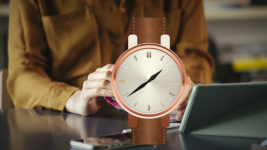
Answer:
1h39
